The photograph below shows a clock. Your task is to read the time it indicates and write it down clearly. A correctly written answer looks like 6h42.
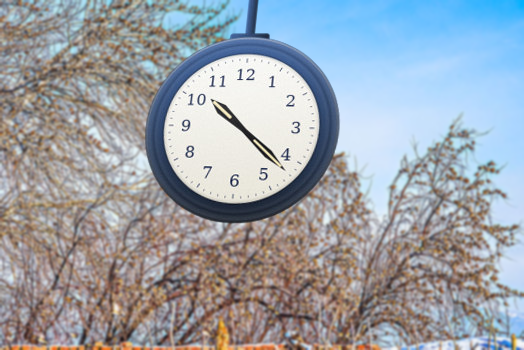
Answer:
10h22
